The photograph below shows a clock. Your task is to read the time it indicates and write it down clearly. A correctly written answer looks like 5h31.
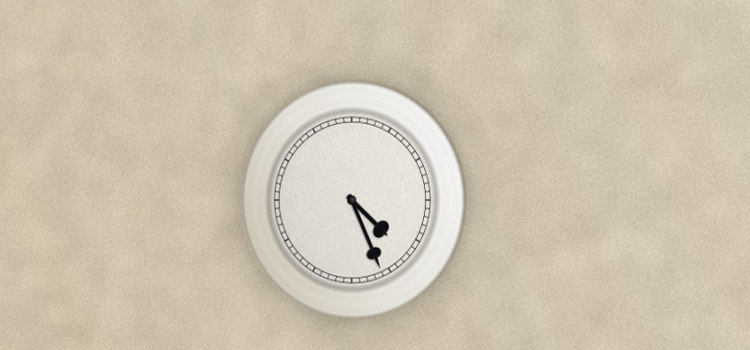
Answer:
4h26
